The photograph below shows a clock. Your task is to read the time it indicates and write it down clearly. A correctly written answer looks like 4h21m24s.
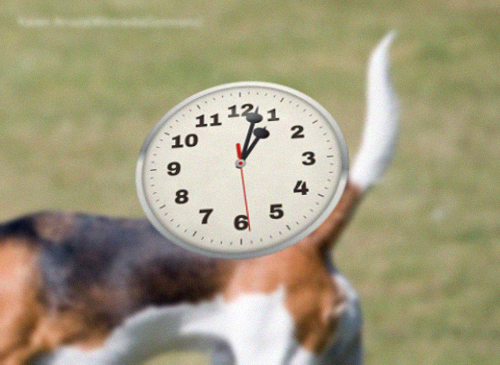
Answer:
1h02m29s
